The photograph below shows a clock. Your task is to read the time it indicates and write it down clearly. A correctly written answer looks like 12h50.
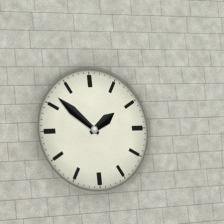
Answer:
1h52
